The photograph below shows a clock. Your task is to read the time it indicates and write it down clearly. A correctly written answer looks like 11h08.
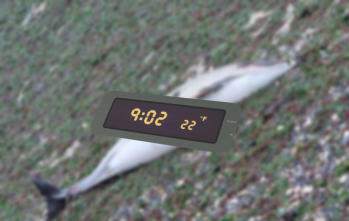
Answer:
9h02
